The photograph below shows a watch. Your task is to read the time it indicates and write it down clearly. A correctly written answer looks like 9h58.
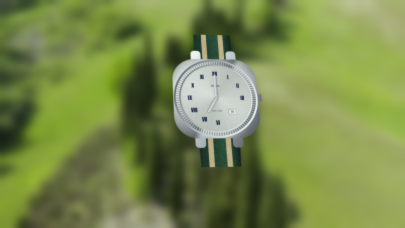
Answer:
7h00
